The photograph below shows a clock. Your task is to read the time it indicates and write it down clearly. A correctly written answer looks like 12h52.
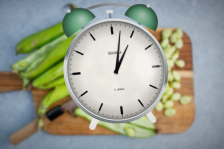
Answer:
1h02
